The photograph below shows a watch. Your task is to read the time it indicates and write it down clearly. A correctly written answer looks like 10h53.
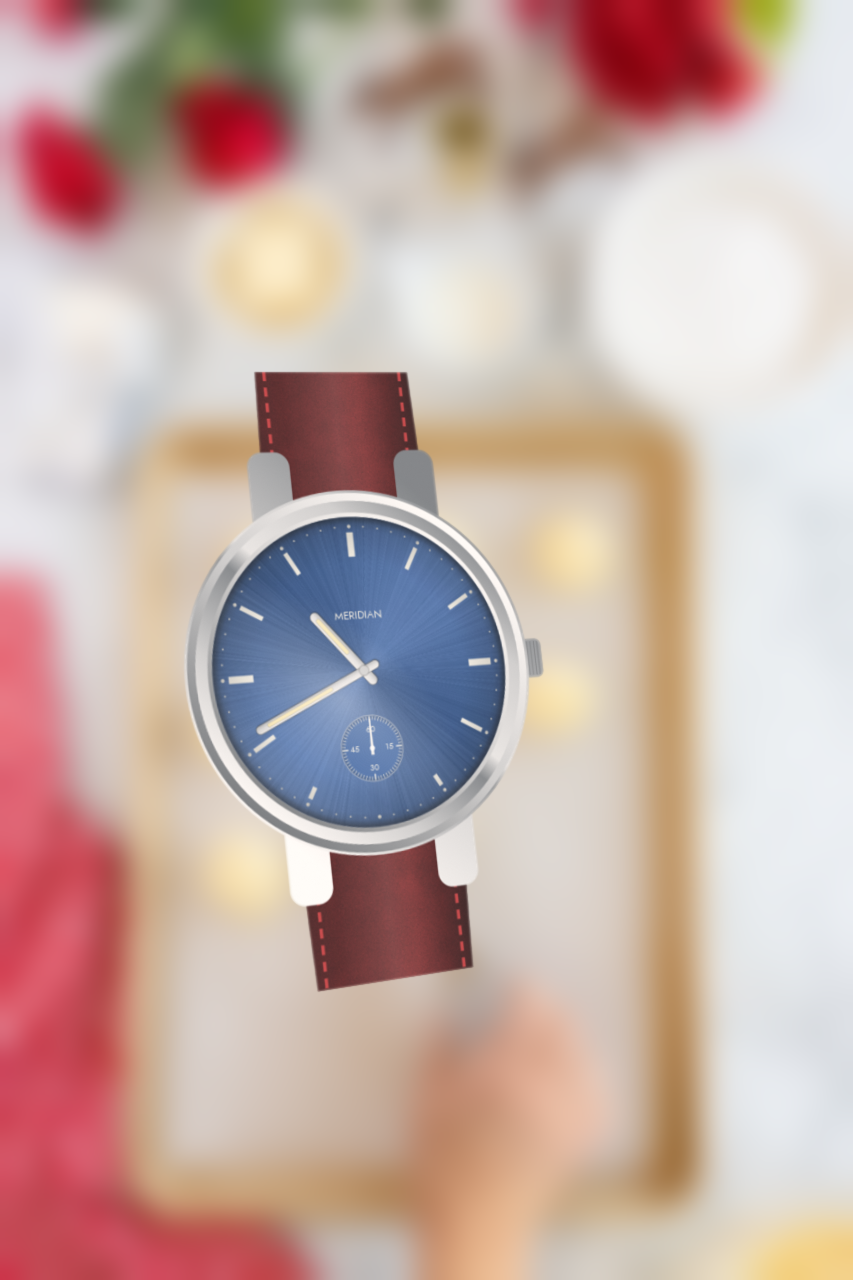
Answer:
10h41
